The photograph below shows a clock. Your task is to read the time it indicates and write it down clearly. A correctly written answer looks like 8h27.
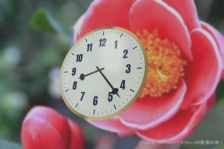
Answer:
8h23
